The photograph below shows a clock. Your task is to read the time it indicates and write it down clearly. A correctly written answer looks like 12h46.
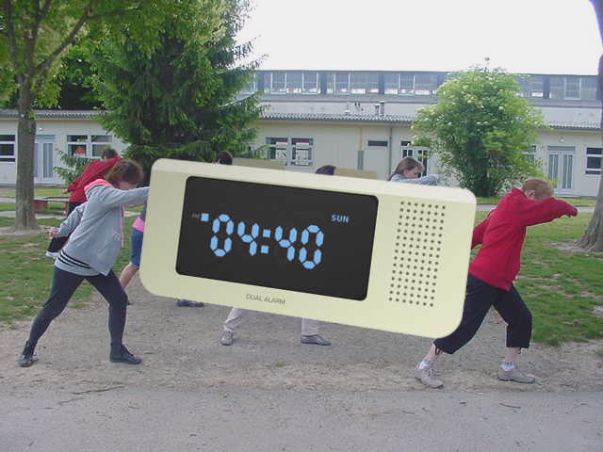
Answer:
4h40
